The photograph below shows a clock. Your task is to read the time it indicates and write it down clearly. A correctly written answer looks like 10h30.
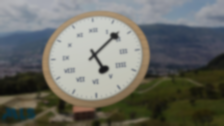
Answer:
5h08
